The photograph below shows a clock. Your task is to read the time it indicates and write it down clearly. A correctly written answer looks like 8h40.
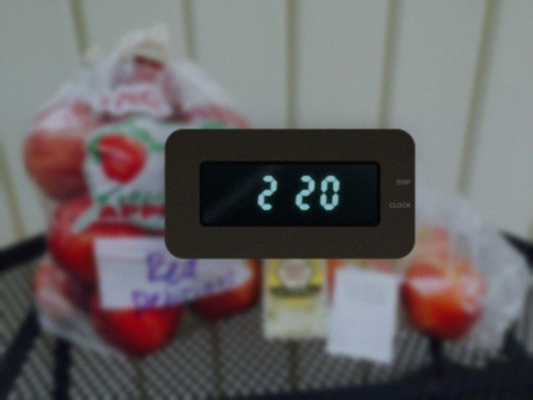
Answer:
2h20
